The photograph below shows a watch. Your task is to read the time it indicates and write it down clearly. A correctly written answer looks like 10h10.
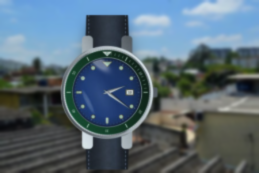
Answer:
2h21
